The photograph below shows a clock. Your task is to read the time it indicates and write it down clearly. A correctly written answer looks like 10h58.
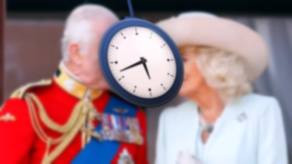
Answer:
5h42
